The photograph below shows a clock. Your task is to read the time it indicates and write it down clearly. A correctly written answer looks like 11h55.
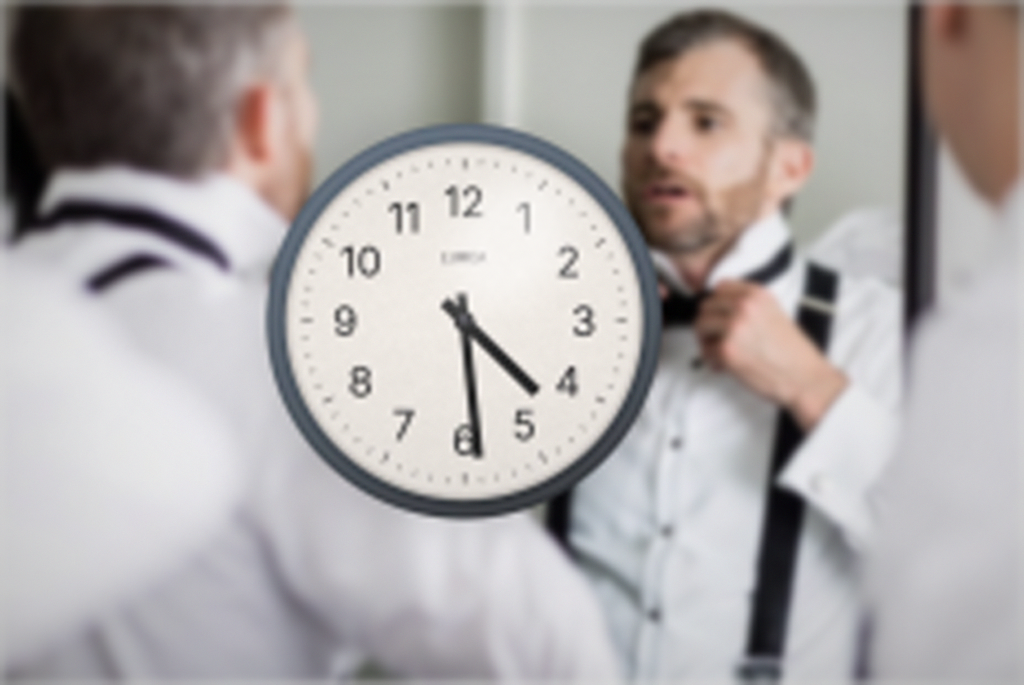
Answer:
4h29
